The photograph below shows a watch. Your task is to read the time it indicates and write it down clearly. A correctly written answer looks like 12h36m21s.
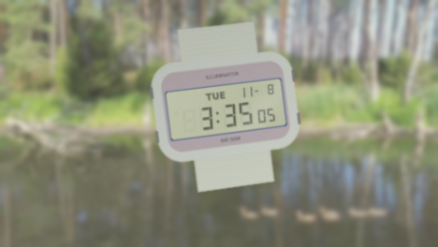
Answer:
3h35m05s
